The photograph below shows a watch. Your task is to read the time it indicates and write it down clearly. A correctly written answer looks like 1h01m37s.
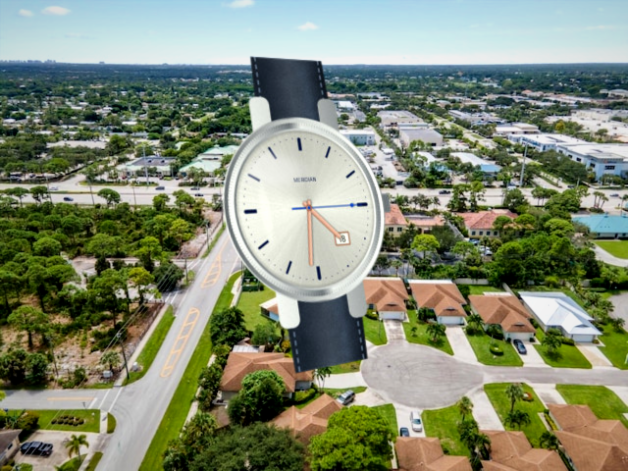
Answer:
4h31m15s
